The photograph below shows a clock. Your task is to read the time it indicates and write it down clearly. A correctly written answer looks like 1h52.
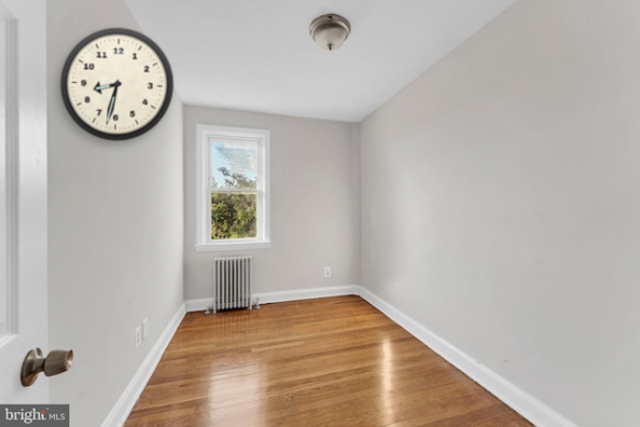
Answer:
8h32
